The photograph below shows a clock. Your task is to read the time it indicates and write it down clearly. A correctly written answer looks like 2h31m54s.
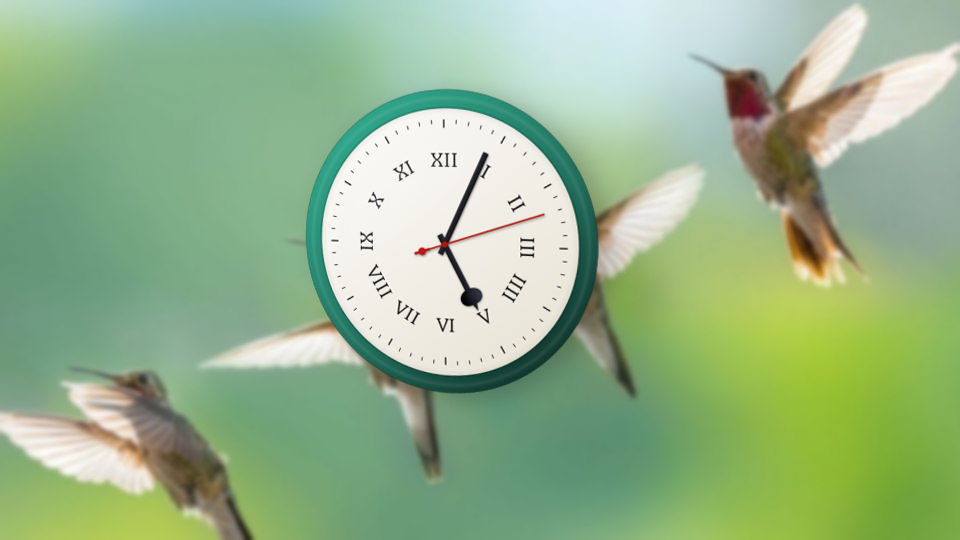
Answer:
5h04m12s
